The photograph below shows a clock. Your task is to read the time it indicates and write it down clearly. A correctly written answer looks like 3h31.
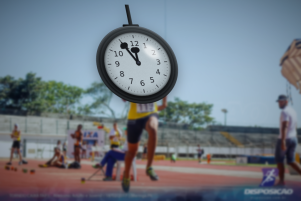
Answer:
11h55
